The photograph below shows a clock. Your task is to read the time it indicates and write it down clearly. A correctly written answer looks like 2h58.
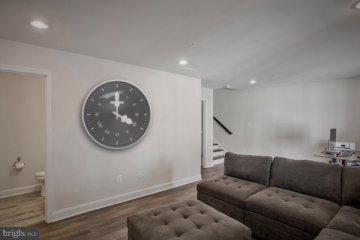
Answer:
4h00
